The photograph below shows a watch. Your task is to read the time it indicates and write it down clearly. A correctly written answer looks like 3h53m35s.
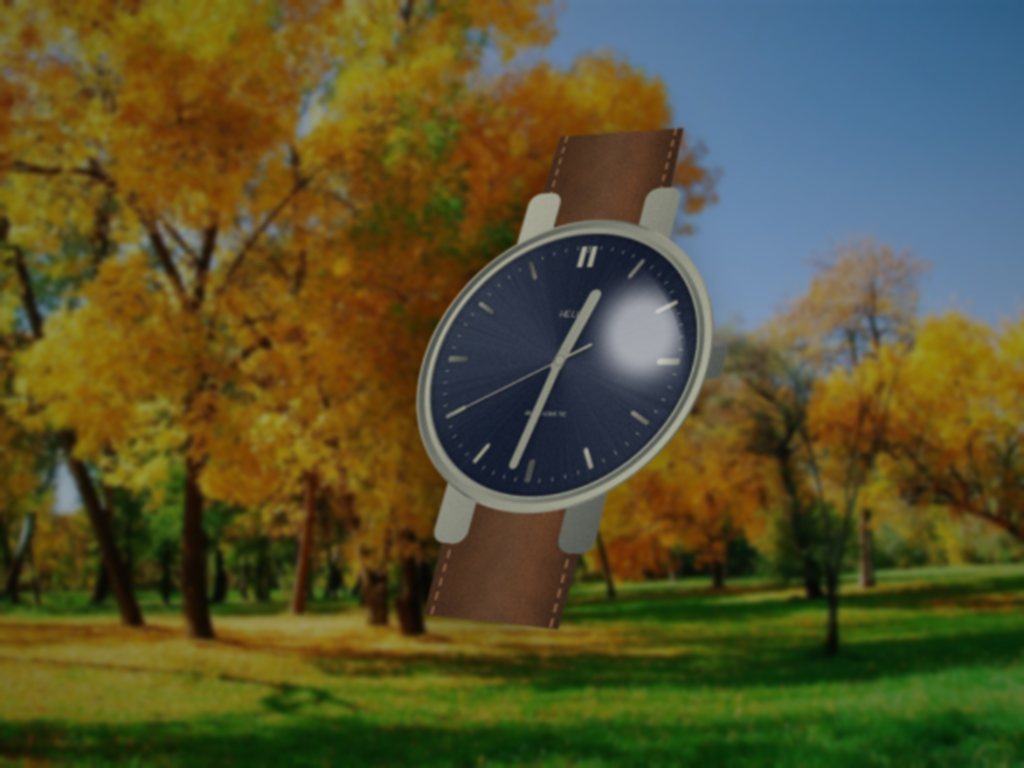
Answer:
12h31m40s
